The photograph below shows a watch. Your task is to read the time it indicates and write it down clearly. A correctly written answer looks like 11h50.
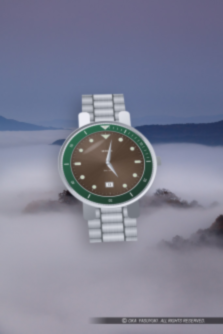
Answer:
5h02
